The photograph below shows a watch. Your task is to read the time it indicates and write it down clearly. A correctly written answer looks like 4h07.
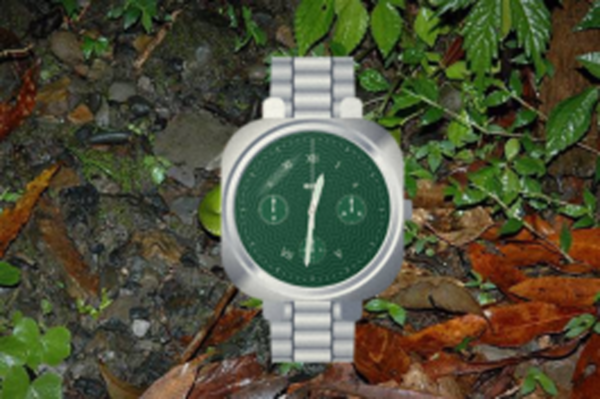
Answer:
12h31
